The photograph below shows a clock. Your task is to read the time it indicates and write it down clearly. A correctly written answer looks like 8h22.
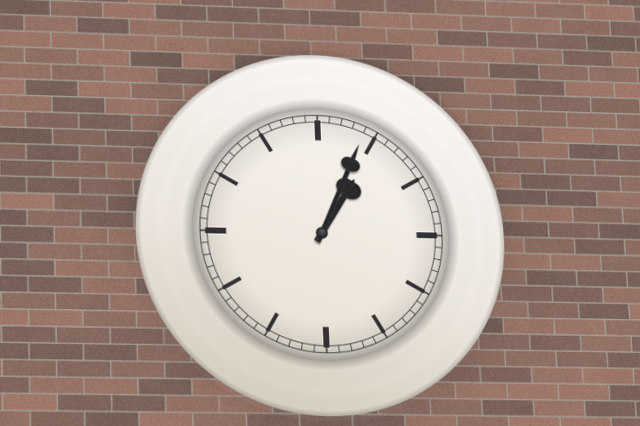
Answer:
1h04
